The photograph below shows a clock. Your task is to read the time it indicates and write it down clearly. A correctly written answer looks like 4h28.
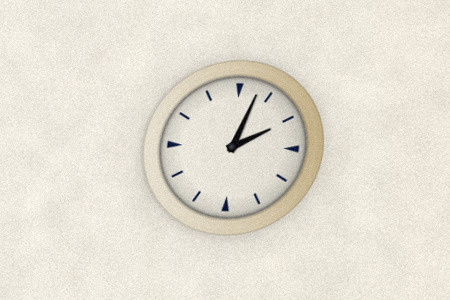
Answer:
2h03
